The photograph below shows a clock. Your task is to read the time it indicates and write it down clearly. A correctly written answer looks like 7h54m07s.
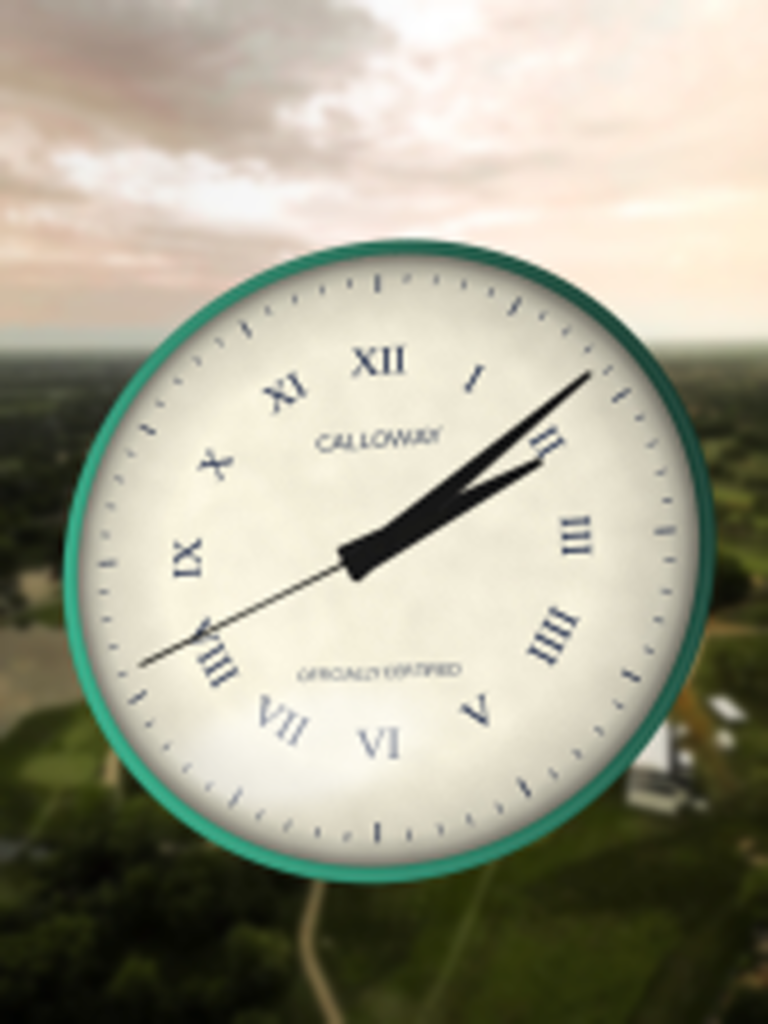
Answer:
2h08m41s
